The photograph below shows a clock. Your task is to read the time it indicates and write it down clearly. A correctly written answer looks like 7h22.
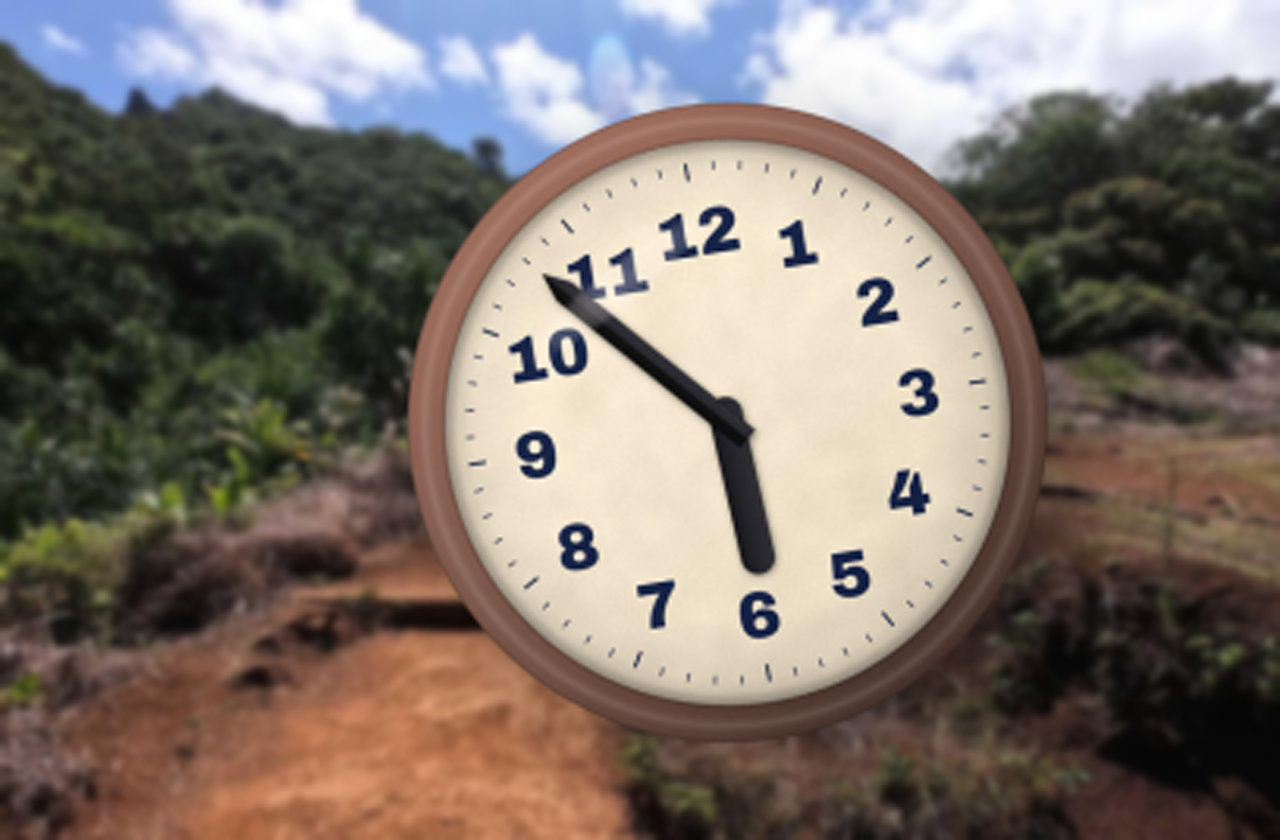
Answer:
5h53
